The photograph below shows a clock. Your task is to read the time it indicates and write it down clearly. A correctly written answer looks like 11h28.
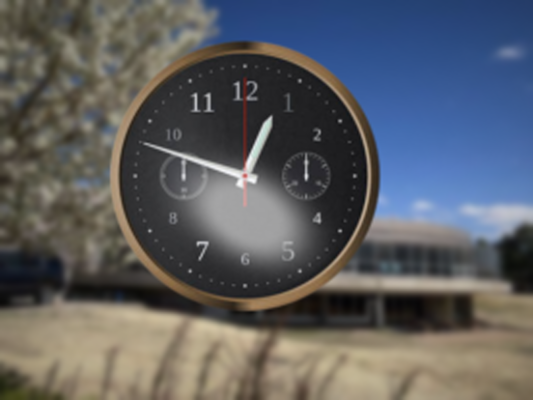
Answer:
12h48
